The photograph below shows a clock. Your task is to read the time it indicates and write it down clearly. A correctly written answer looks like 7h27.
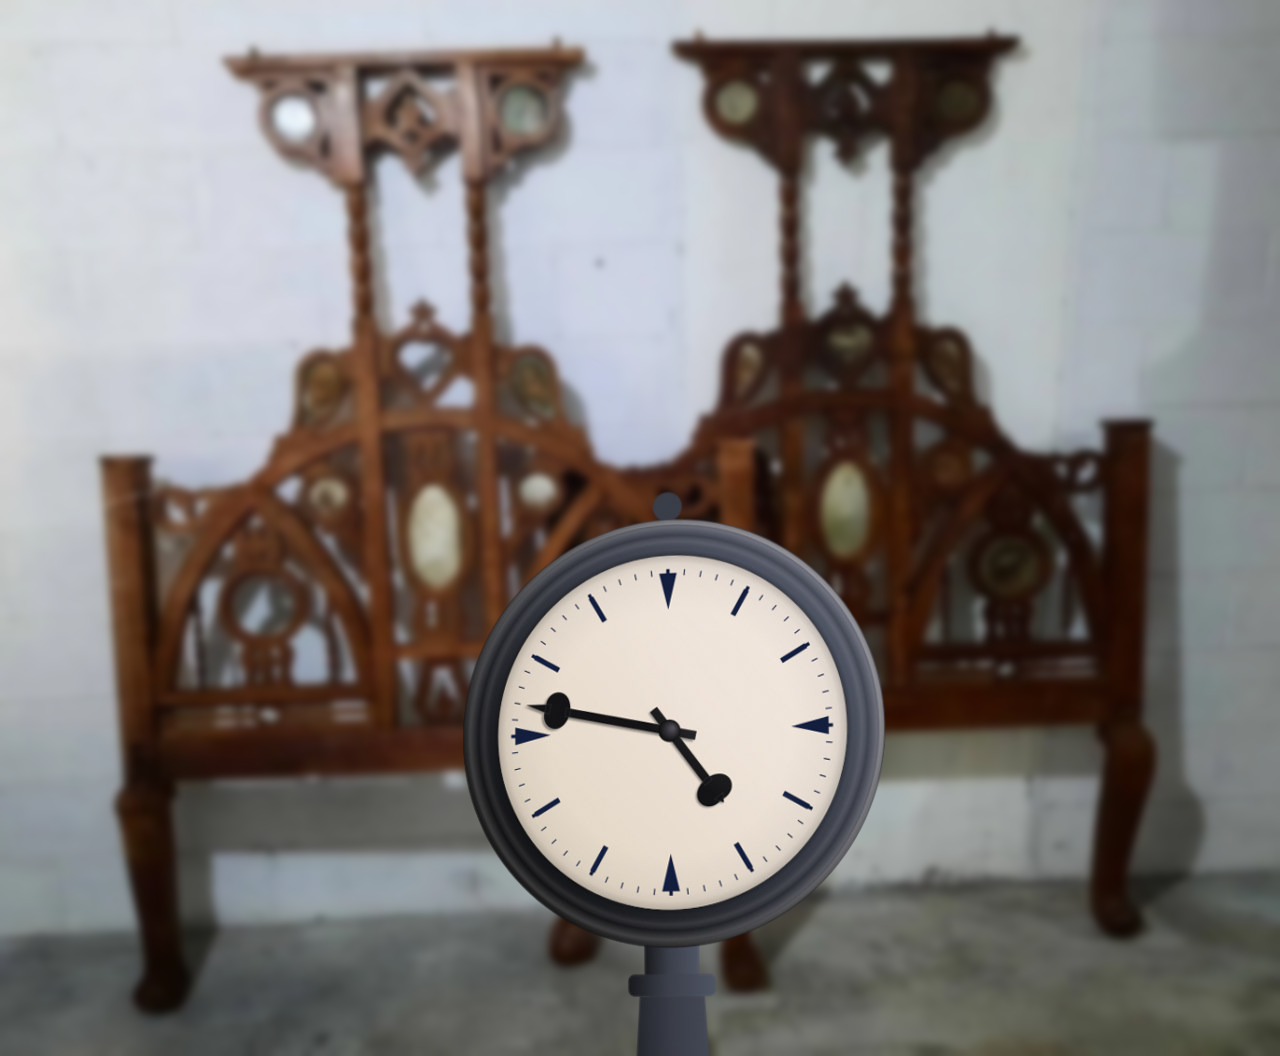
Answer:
4h47
